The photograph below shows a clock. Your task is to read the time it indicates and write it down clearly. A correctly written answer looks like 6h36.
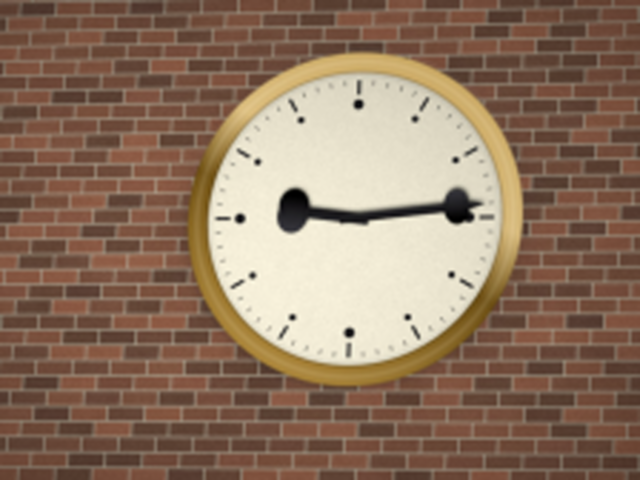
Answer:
9h14
